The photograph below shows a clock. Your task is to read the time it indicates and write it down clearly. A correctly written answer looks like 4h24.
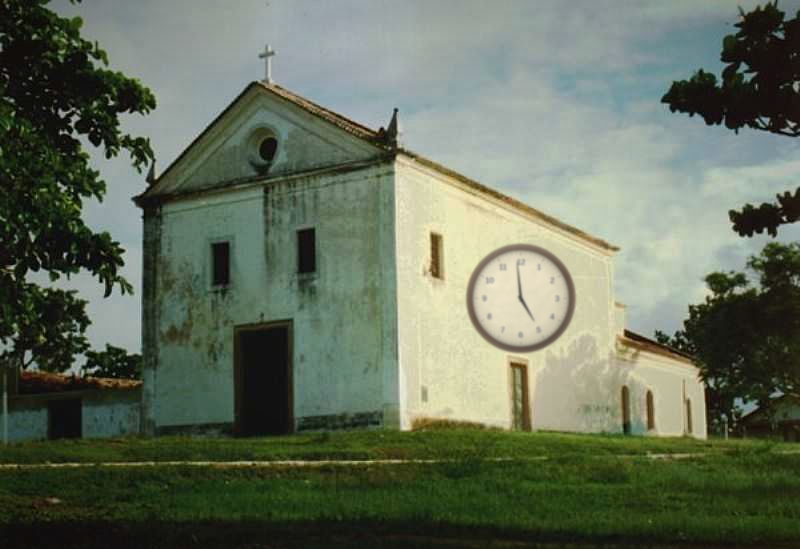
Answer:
4h59
